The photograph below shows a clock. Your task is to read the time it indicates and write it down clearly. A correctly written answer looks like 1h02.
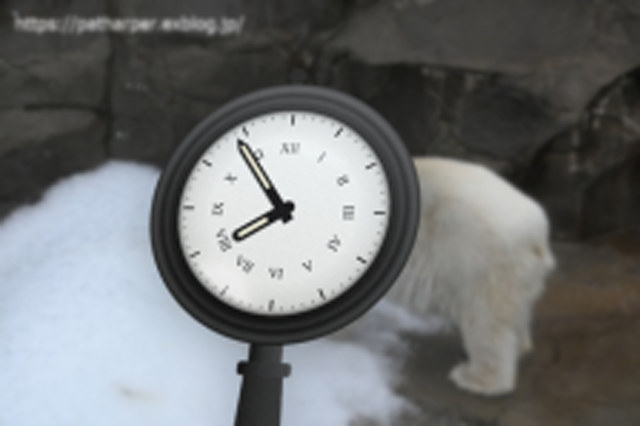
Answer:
7h54
